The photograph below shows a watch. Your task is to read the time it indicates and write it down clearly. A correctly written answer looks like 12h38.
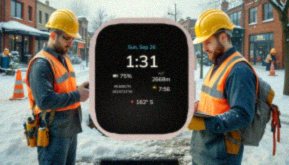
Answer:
1h31
